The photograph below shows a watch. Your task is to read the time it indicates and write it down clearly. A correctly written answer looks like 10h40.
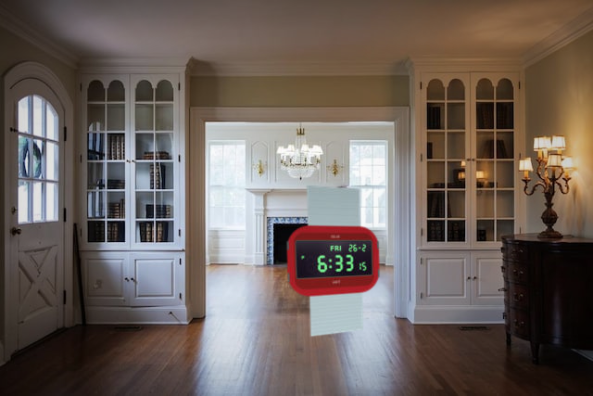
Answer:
6h33
